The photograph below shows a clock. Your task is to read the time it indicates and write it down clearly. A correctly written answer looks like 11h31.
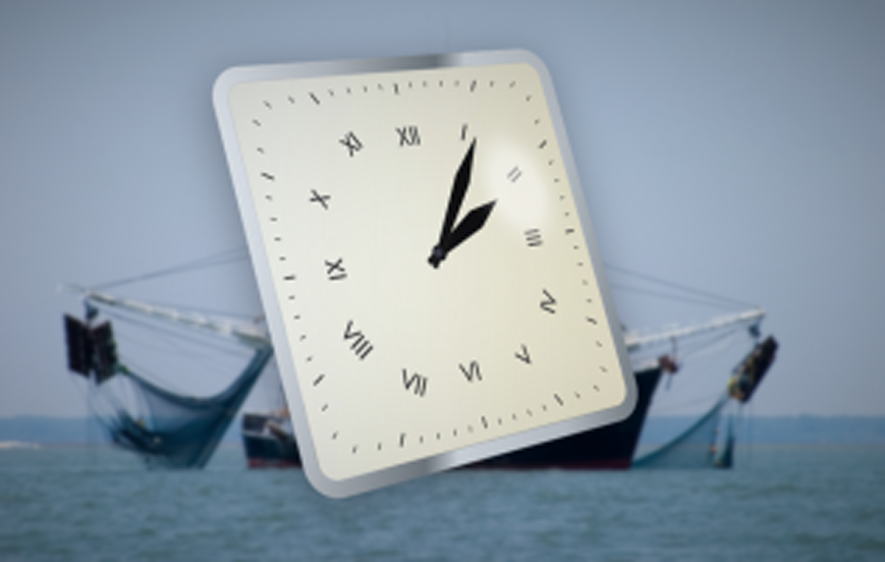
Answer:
2h06
